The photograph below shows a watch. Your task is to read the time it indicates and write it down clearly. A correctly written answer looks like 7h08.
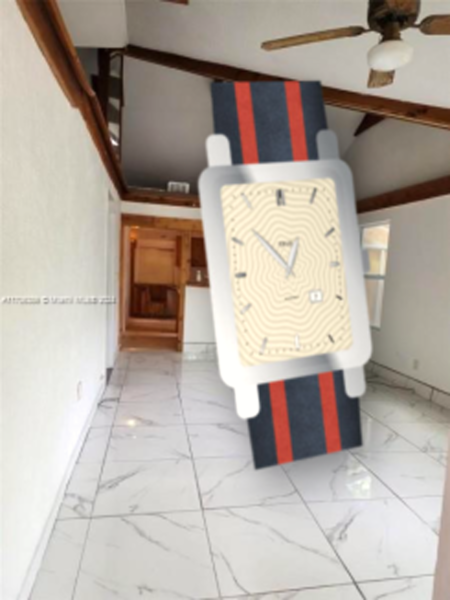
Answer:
12h53
